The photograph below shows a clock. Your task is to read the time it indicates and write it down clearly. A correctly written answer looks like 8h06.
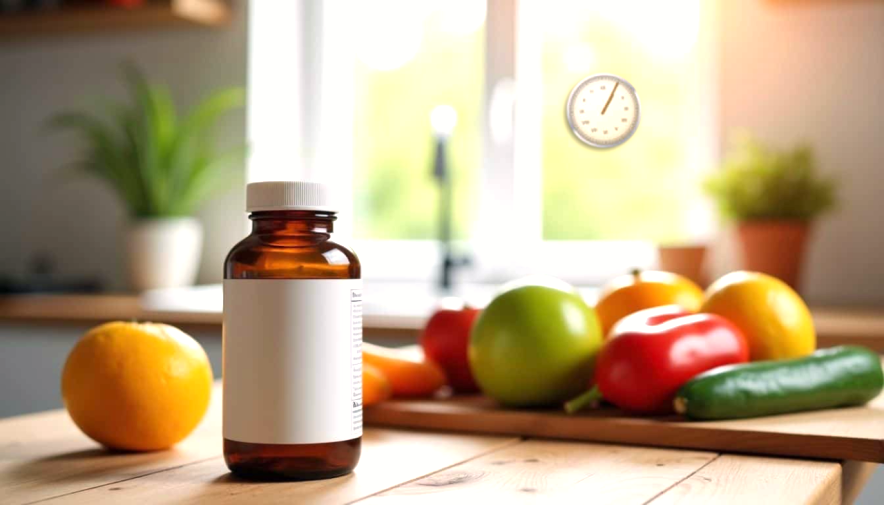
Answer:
1h05
